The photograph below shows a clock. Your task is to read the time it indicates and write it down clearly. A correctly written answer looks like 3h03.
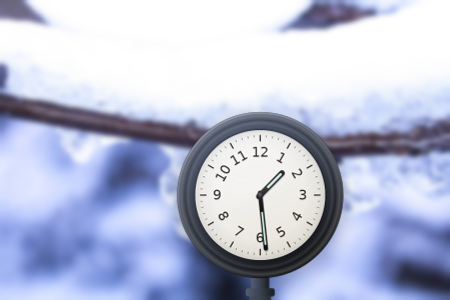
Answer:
1h29
